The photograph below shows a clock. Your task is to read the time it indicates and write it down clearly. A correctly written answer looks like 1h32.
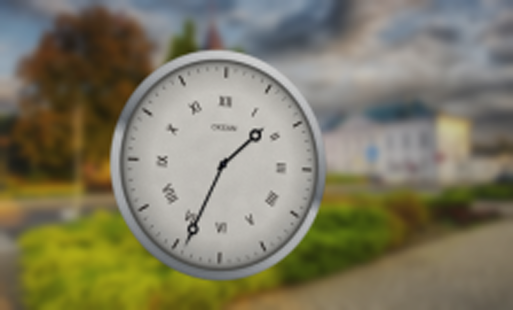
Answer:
1h34
